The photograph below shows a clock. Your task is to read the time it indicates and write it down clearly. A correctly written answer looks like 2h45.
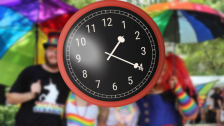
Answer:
1h20
